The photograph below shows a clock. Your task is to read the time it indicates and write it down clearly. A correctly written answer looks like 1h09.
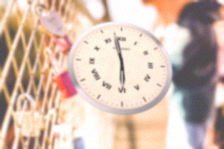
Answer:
5h58
